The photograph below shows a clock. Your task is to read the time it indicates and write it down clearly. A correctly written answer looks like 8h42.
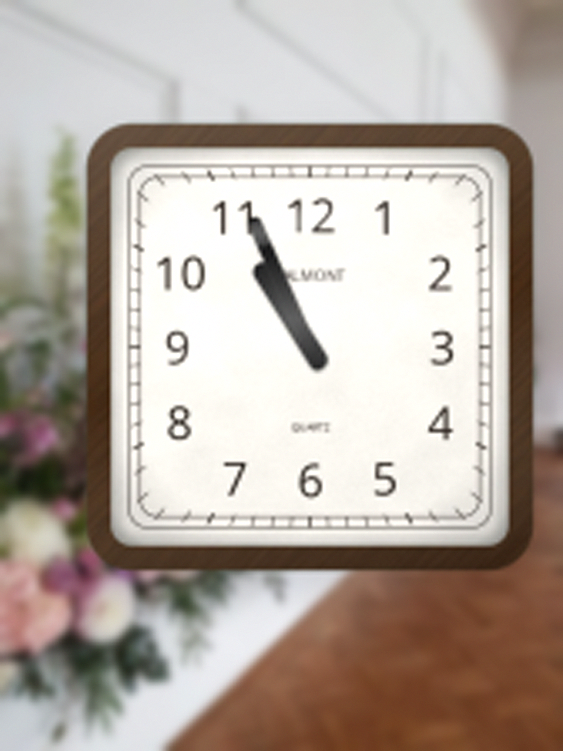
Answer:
10h56
